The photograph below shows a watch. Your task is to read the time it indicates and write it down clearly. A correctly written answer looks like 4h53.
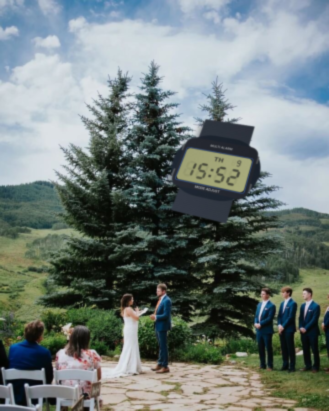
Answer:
15h52
